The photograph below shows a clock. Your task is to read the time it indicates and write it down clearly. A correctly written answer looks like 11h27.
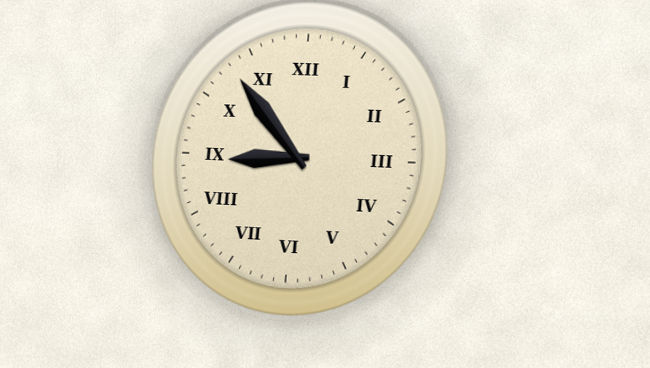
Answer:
8h53
